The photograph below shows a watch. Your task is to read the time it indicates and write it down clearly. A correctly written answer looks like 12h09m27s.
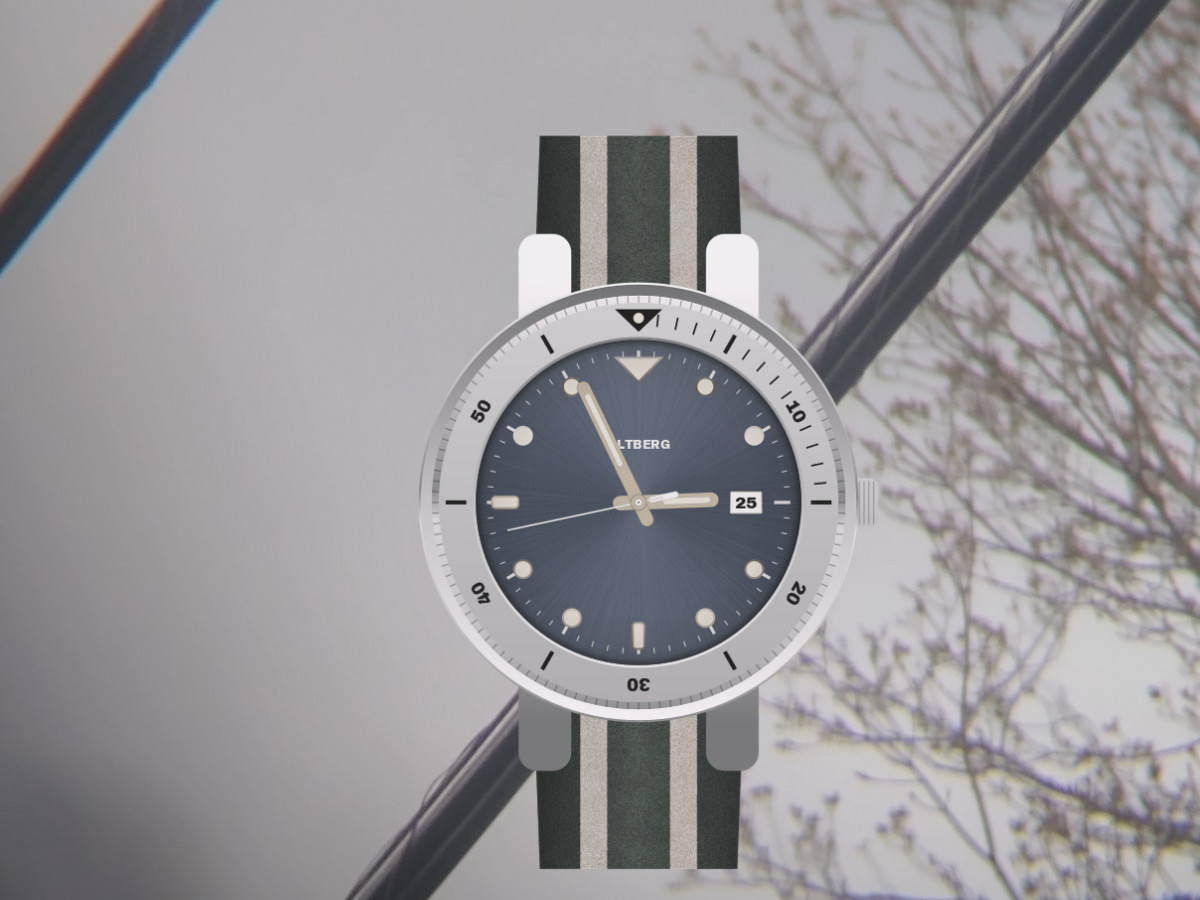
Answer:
2h55m43s
